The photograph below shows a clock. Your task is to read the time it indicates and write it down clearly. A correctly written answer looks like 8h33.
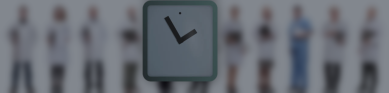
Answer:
1h55
